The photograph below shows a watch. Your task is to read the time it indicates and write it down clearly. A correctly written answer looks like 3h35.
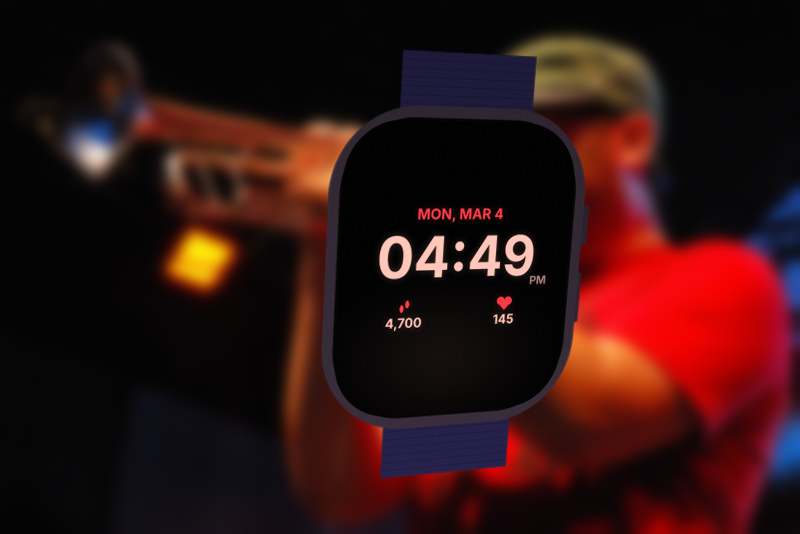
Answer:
4h49
